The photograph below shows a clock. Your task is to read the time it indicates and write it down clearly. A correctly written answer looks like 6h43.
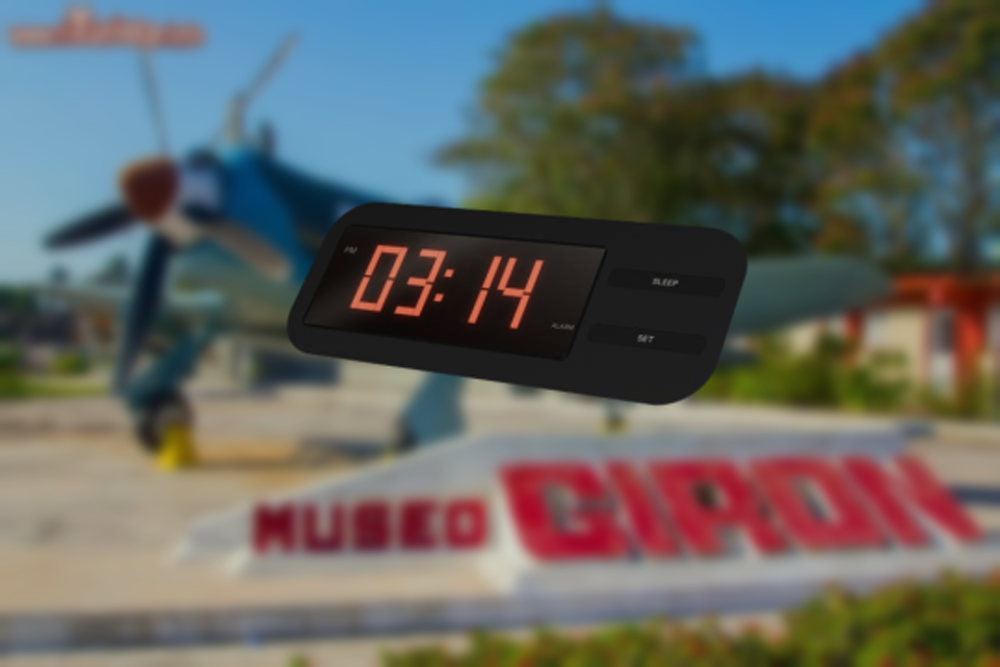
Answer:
3h14
